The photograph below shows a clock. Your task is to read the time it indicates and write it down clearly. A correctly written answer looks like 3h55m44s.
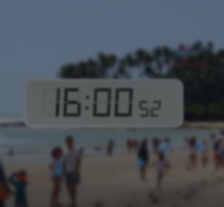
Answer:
16h00m52s
